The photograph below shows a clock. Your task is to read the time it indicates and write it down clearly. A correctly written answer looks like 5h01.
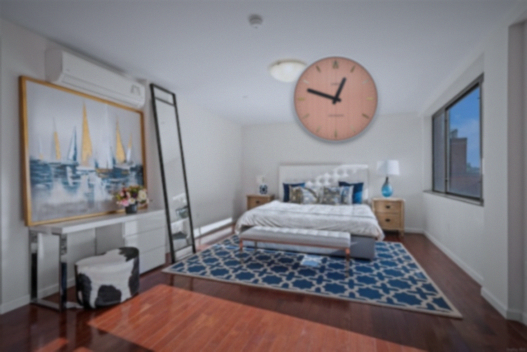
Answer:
12h48
